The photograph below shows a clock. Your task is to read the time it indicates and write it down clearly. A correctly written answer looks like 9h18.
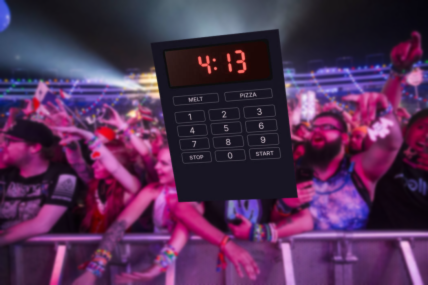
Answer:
4h13
